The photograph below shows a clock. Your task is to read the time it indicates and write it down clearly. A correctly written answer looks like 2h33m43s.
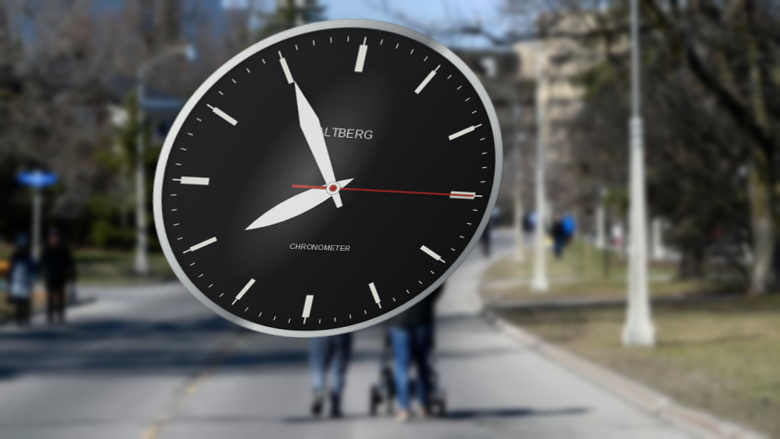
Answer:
7h55m15s
